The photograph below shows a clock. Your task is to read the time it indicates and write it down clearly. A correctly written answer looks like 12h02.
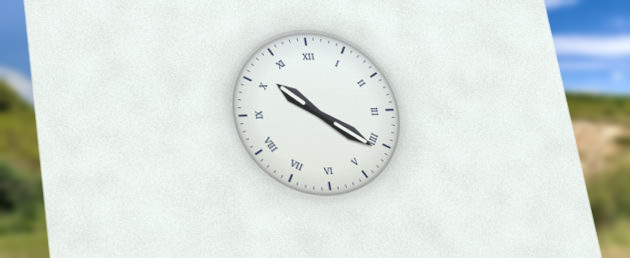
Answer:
10h21
